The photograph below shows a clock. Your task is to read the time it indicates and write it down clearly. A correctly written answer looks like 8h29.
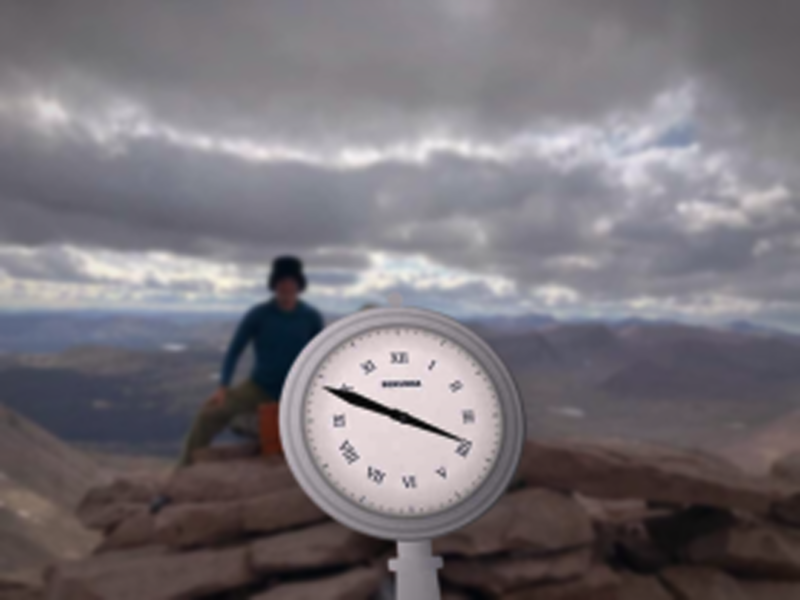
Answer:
3h49
